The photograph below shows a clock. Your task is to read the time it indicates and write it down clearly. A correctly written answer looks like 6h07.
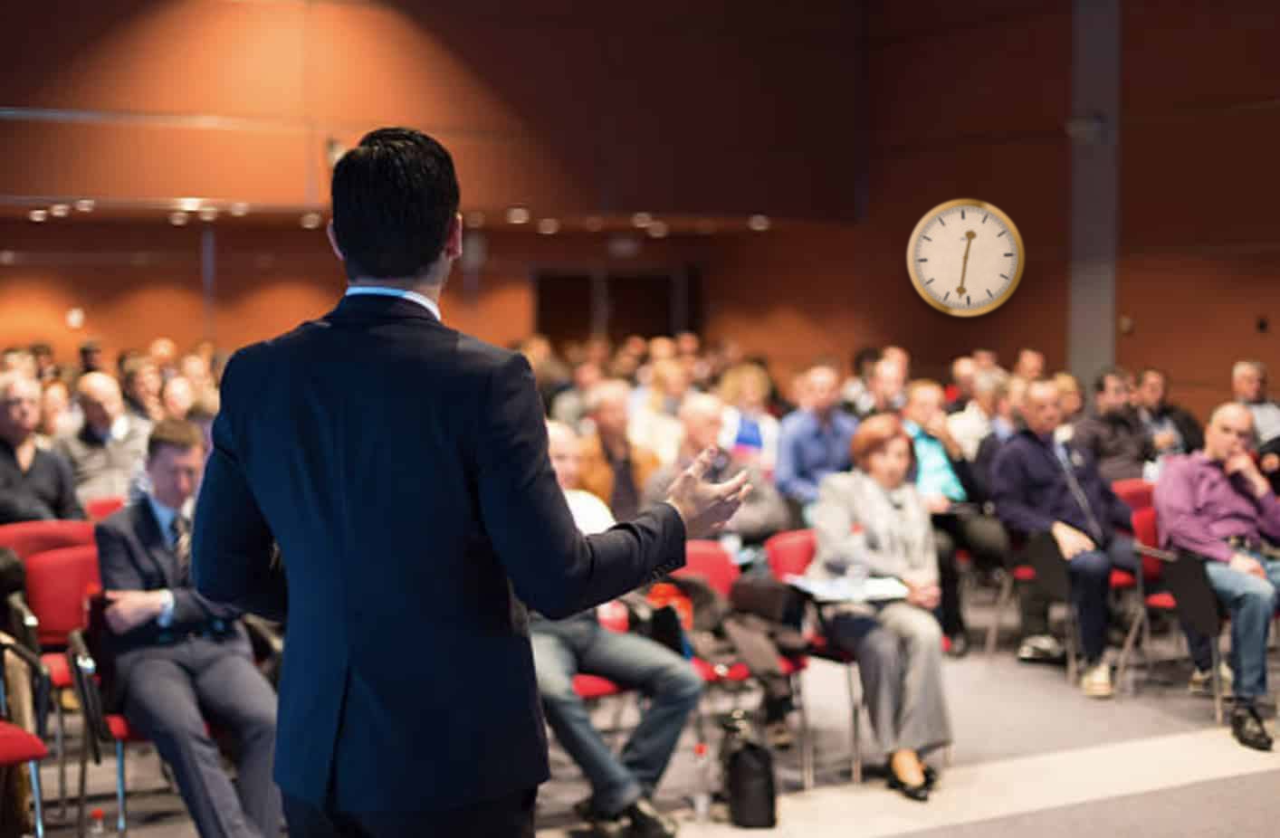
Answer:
12h32
